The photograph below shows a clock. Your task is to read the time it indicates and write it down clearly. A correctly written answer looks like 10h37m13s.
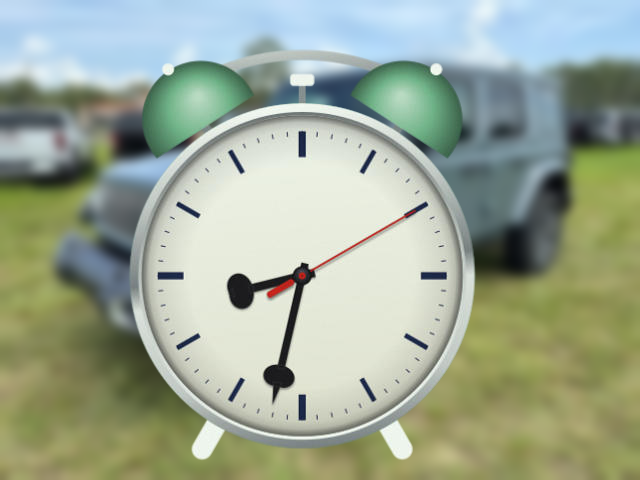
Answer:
8h32m10s
